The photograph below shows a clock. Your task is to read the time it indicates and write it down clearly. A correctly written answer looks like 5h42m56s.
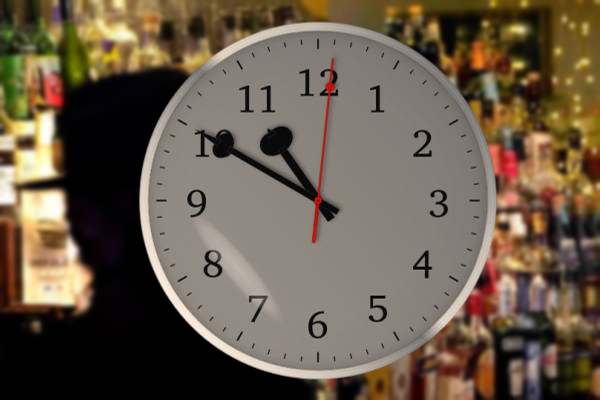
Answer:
10h50m01s
